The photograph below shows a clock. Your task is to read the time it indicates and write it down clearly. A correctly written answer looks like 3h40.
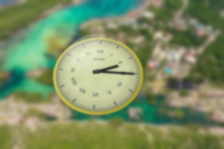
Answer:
2h15
